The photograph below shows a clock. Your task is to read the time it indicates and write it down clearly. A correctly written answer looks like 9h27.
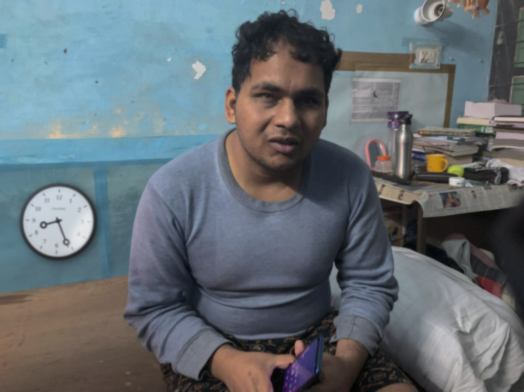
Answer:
8h26
